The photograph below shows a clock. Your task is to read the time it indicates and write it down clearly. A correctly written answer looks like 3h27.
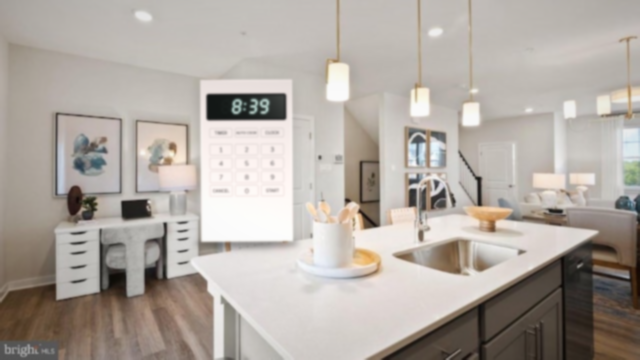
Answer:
8h39
